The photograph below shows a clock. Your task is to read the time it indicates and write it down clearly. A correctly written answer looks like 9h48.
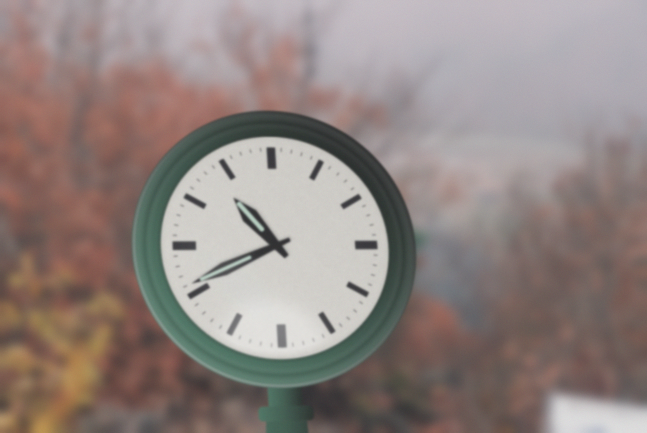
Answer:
10h41
